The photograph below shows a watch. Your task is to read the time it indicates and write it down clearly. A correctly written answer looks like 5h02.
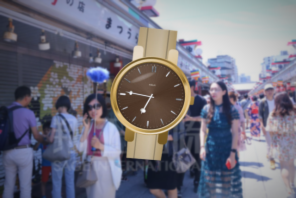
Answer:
6h46
